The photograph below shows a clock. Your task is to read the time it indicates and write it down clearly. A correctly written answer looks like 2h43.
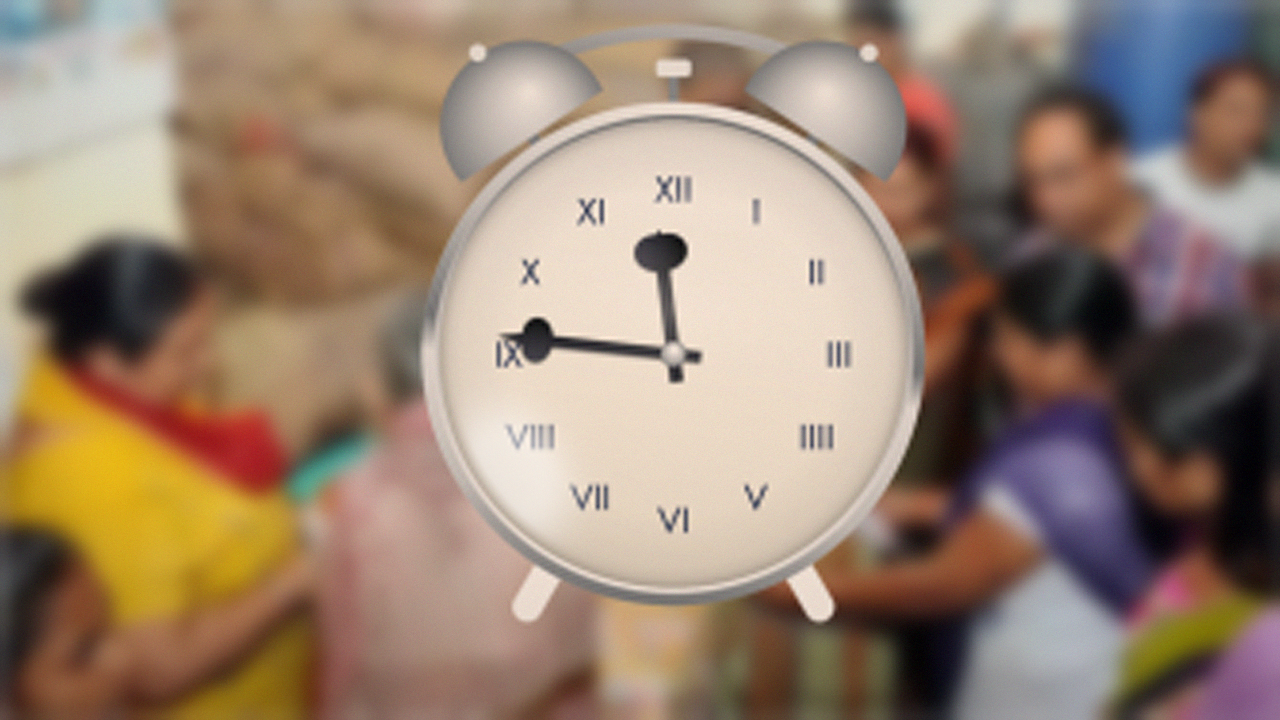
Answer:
11h46
